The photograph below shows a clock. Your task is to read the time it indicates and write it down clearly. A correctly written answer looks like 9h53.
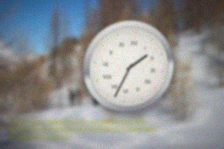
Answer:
1h33
